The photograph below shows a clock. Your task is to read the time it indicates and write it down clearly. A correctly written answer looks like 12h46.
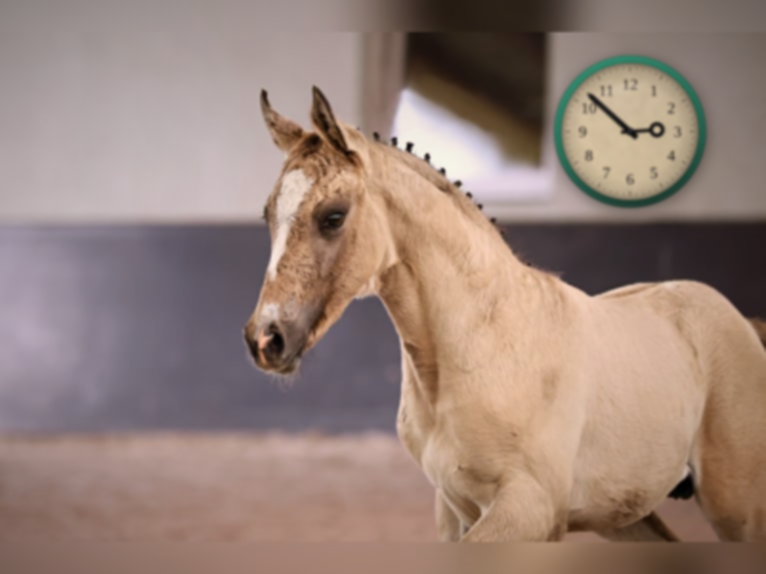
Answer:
2h52
